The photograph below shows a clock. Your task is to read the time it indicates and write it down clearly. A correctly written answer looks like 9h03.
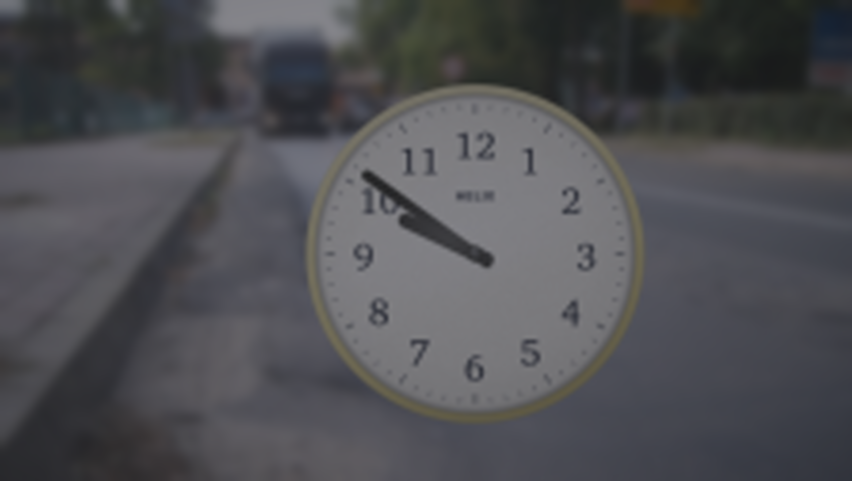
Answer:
9h51
